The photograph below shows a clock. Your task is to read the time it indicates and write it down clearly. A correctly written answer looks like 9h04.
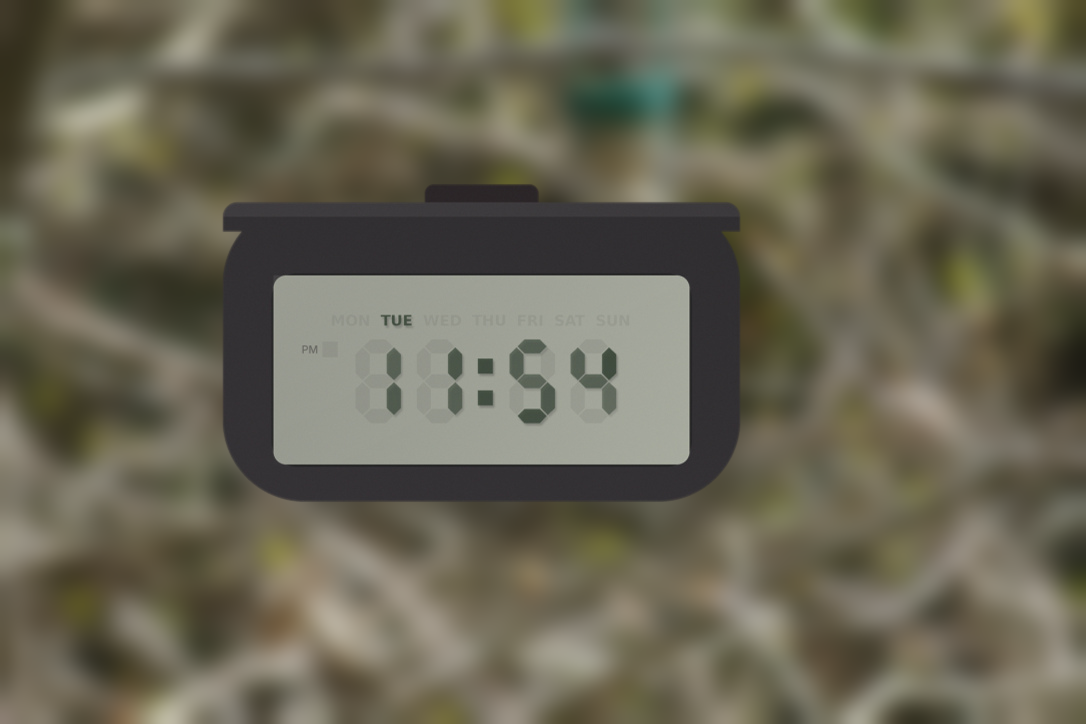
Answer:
11h54
